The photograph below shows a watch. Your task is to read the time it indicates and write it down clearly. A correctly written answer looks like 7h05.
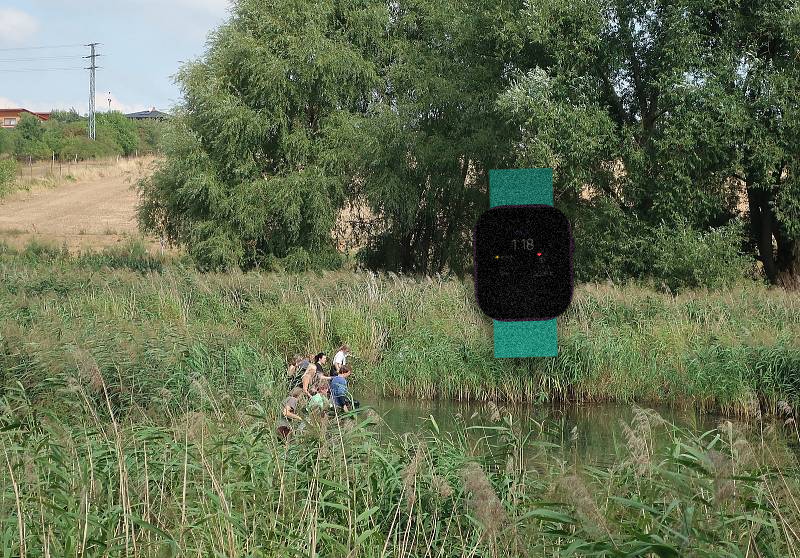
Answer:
1h18
